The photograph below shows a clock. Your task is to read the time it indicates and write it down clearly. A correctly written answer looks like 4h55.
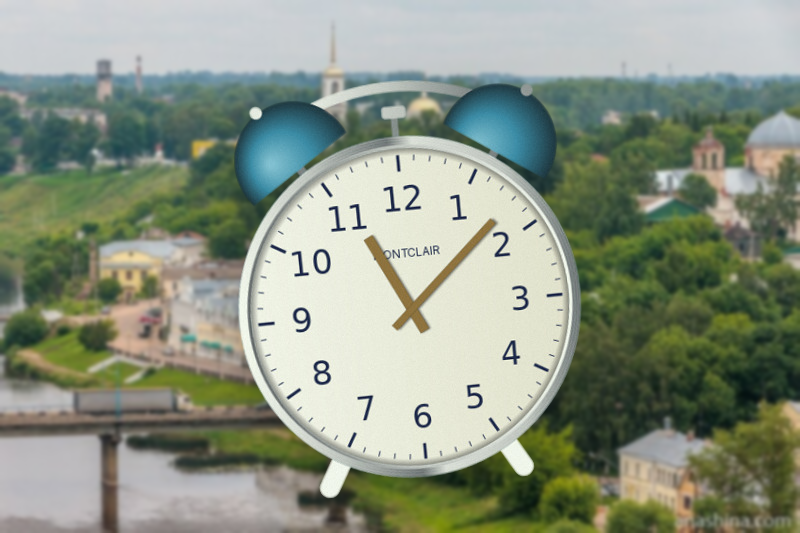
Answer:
11h08
